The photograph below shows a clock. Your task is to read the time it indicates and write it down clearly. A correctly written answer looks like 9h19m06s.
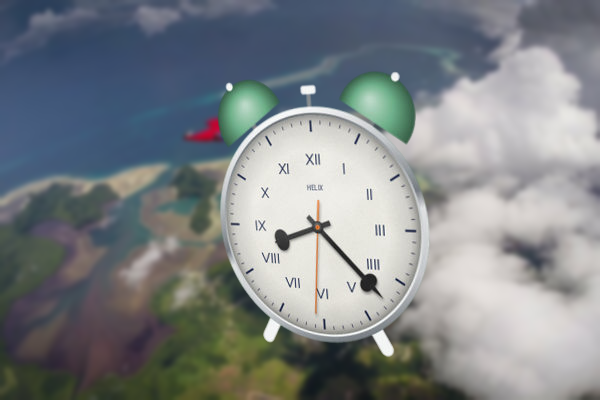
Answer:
8h22m31s
